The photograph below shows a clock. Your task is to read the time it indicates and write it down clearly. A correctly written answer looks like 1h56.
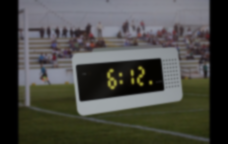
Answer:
6h12
